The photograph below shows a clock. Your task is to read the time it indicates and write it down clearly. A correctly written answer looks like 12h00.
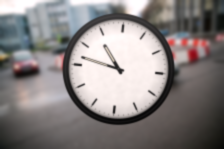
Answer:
10h47
